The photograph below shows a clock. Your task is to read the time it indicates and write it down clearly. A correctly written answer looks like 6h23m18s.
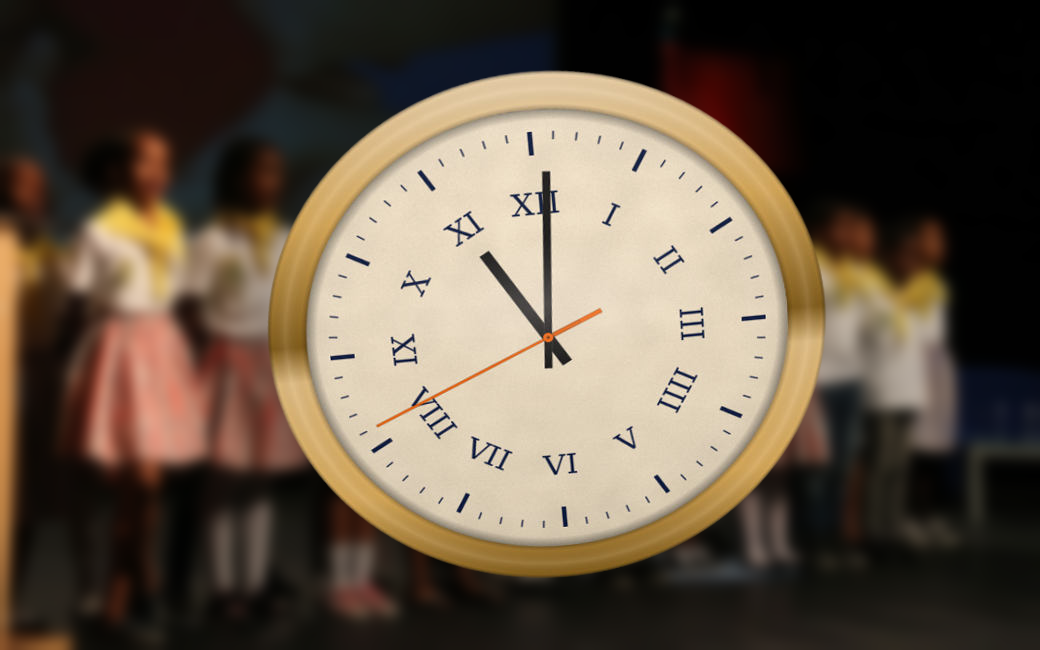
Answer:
11h00m41s
